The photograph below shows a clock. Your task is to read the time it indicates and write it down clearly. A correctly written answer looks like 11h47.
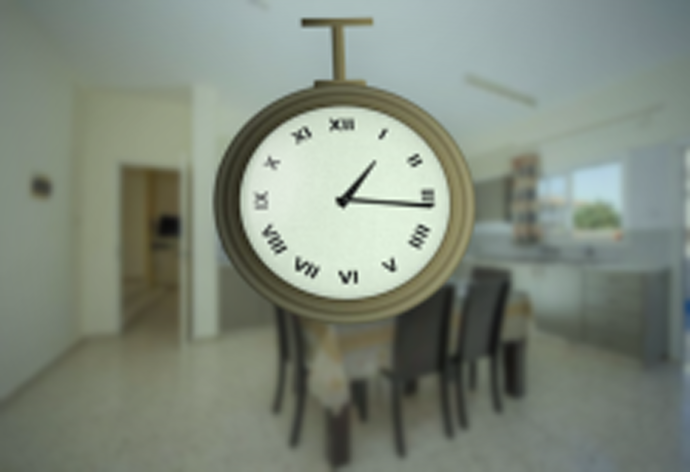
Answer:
1h16
